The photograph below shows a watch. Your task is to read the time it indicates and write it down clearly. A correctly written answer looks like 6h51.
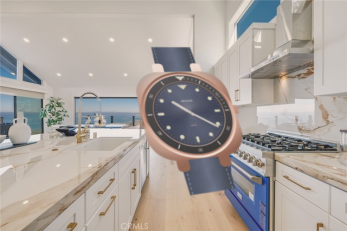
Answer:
10h21
